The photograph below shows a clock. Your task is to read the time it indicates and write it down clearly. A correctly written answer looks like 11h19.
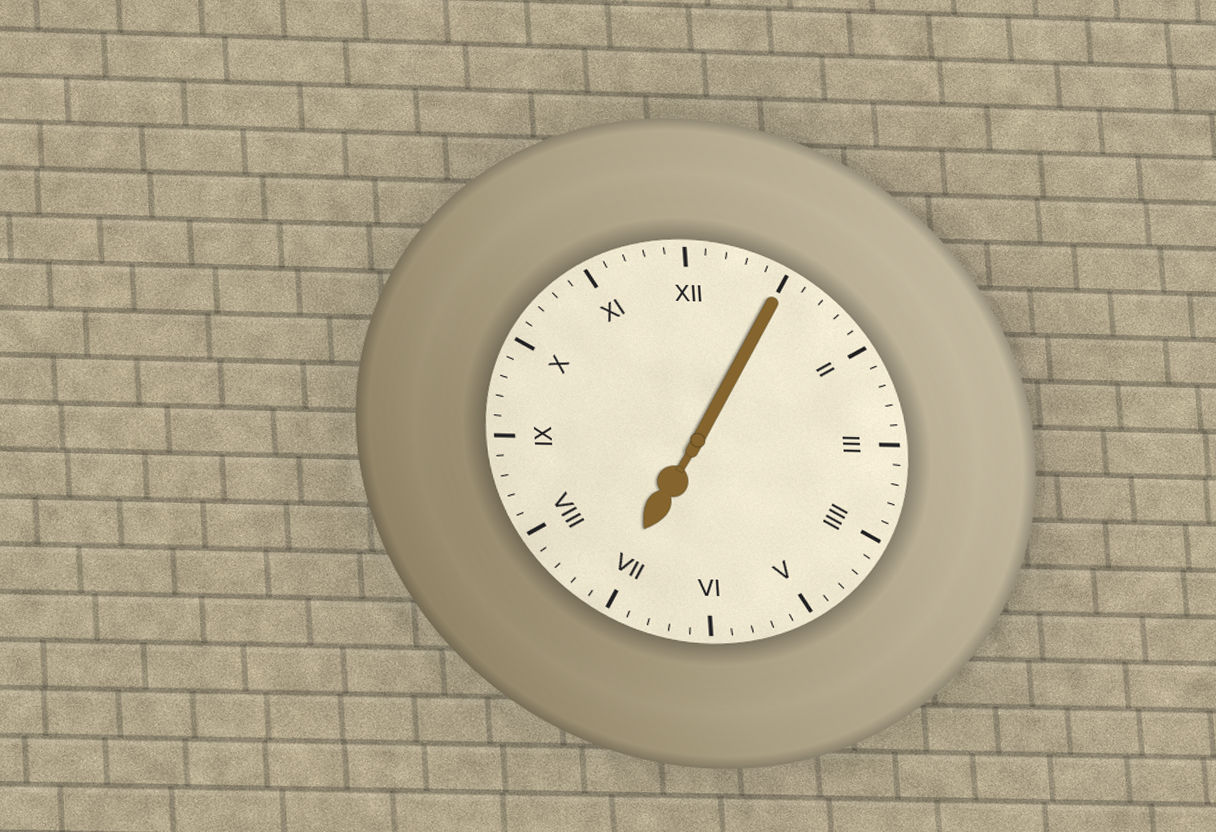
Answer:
7h05
